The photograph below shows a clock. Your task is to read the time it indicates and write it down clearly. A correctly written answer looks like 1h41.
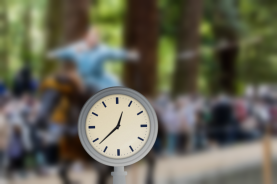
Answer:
12h38
